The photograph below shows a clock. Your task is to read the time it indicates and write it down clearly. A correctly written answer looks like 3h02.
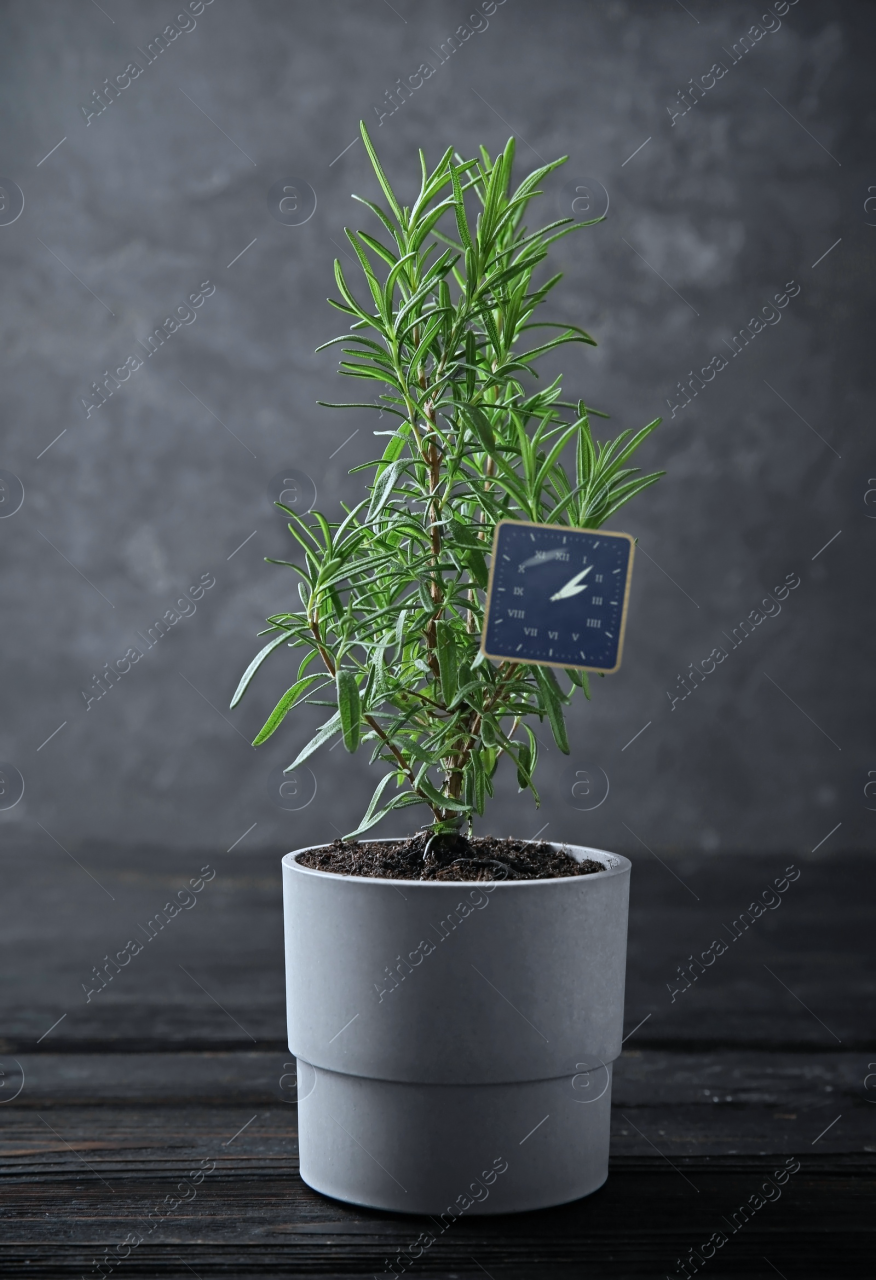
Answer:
2h07
